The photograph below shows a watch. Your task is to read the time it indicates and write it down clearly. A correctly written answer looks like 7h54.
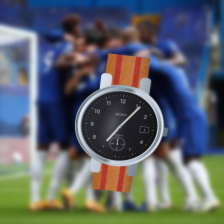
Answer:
7h06
